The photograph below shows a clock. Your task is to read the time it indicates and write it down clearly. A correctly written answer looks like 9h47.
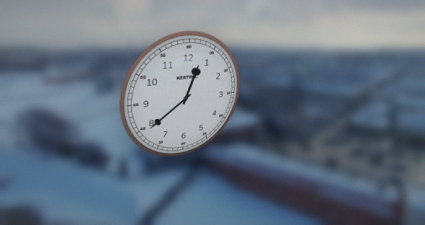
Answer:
12h39
